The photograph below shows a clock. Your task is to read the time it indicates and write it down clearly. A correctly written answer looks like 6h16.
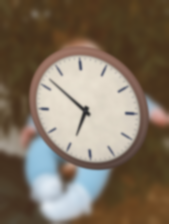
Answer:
6h52
